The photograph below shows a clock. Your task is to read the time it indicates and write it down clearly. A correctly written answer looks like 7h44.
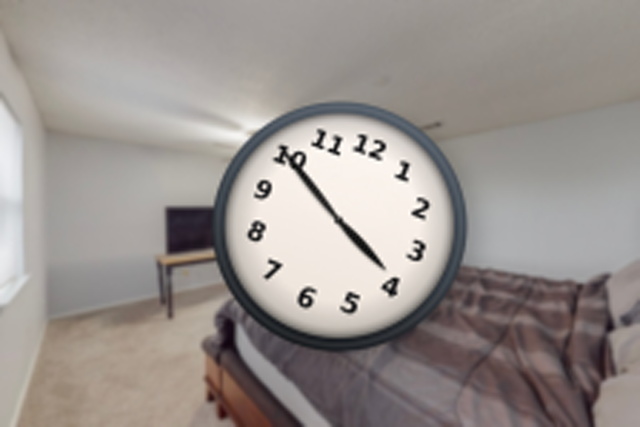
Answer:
3h50
